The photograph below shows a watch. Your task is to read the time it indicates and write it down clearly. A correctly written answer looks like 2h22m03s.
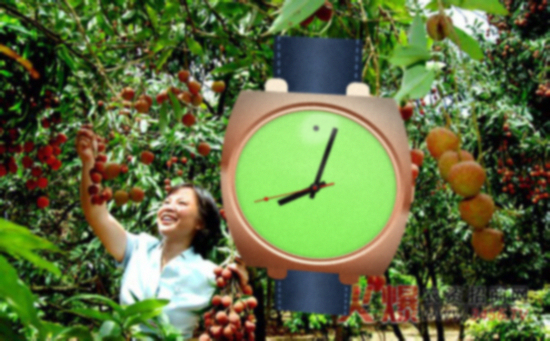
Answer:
8h02m42s
